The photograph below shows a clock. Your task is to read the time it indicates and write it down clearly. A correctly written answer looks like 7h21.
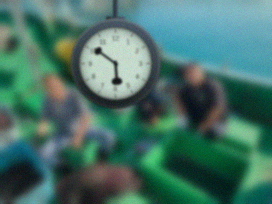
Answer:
5h51
